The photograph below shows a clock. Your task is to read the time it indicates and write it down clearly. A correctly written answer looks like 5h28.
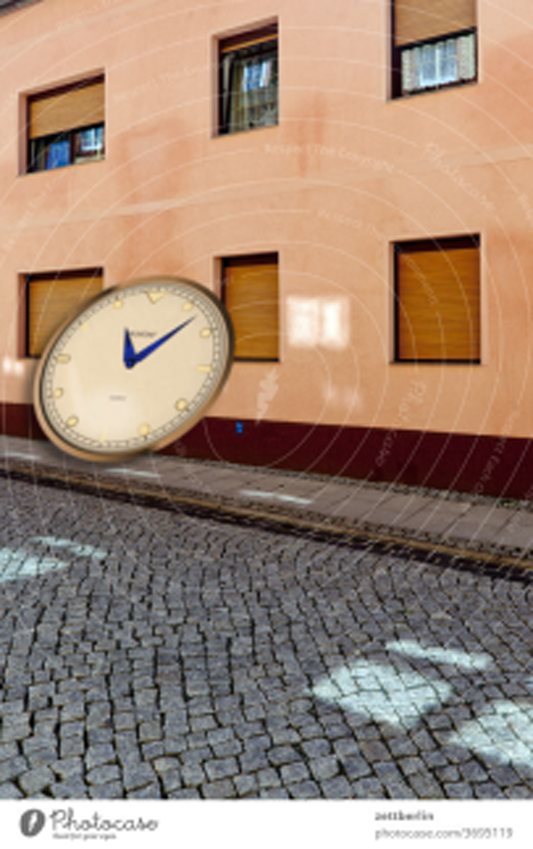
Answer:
11h07
